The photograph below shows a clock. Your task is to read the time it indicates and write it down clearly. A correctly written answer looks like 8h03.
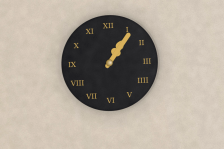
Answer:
1h06
